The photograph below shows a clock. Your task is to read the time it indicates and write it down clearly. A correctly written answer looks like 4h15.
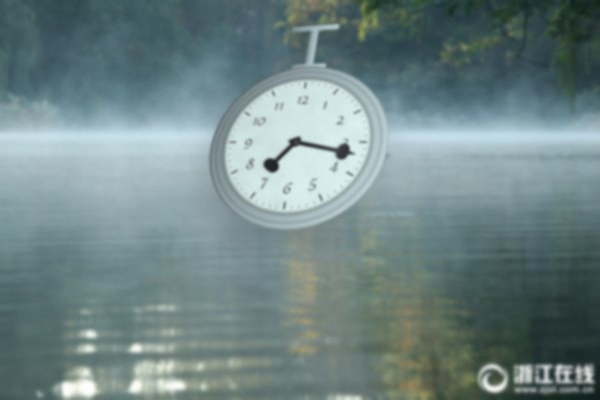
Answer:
7h17
